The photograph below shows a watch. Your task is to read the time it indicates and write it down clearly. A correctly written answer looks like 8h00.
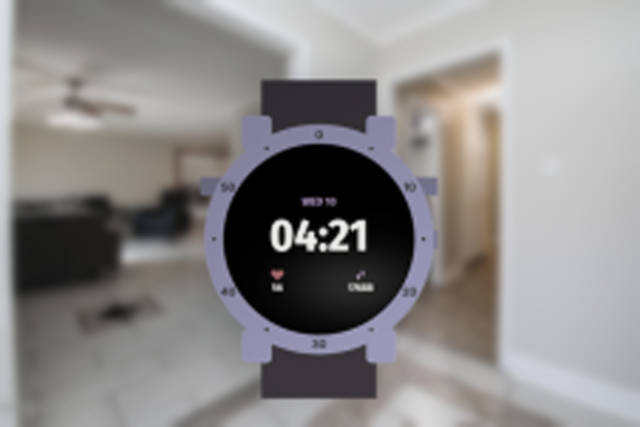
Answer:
4h21
